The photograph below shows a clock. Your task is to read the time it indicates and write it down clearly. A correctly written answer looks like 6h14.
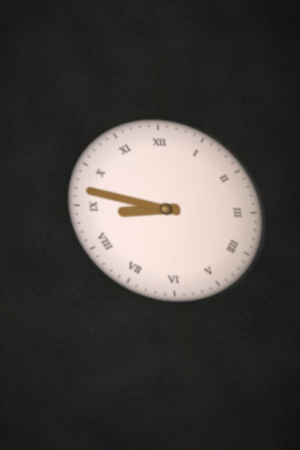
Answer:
8h47
